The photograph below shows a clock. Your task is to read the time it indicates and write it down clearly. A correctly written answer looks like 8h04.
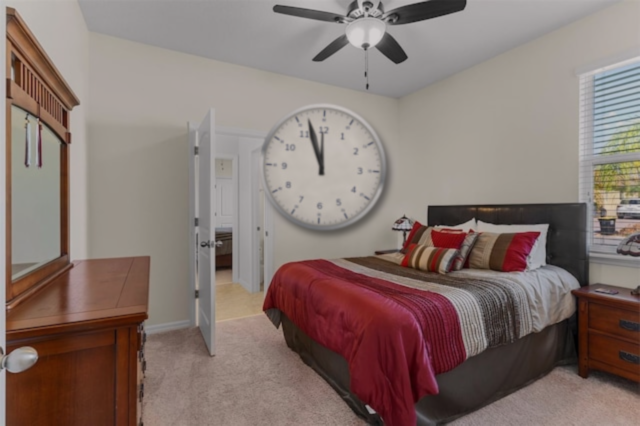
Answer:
11h57
